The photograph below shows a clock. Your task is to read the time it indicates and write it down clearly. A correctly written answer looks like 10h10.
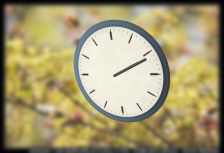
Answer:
2h11
